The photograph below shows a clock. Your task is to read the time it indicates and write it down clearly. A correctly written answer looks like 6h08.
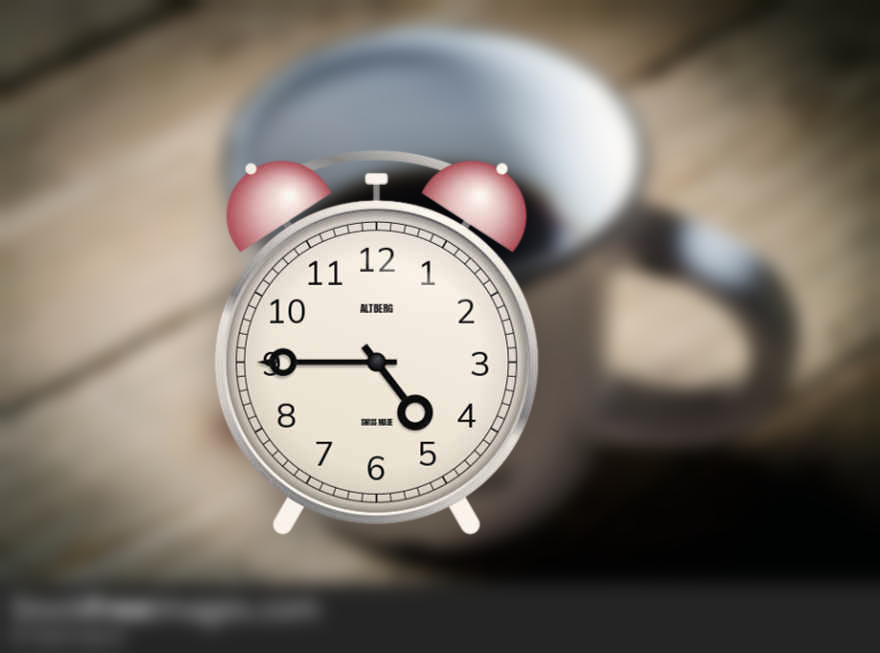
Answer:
4h45
